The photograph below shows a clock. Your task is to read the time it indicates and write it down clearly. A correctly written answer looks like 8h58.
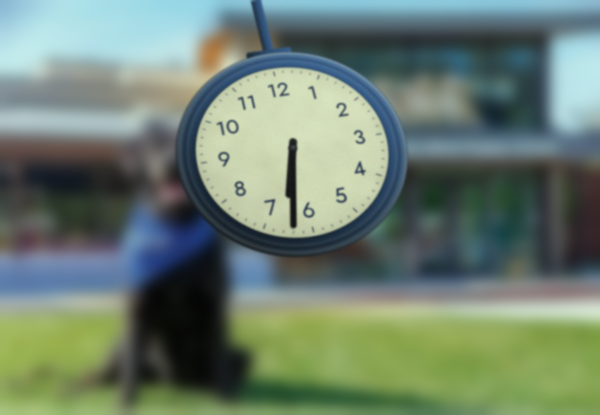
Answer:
6h32
